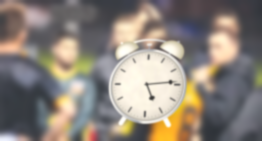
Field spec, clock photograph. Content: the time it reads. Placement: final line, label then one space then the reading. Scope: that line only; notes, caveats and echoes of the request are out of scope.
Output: 5:14
